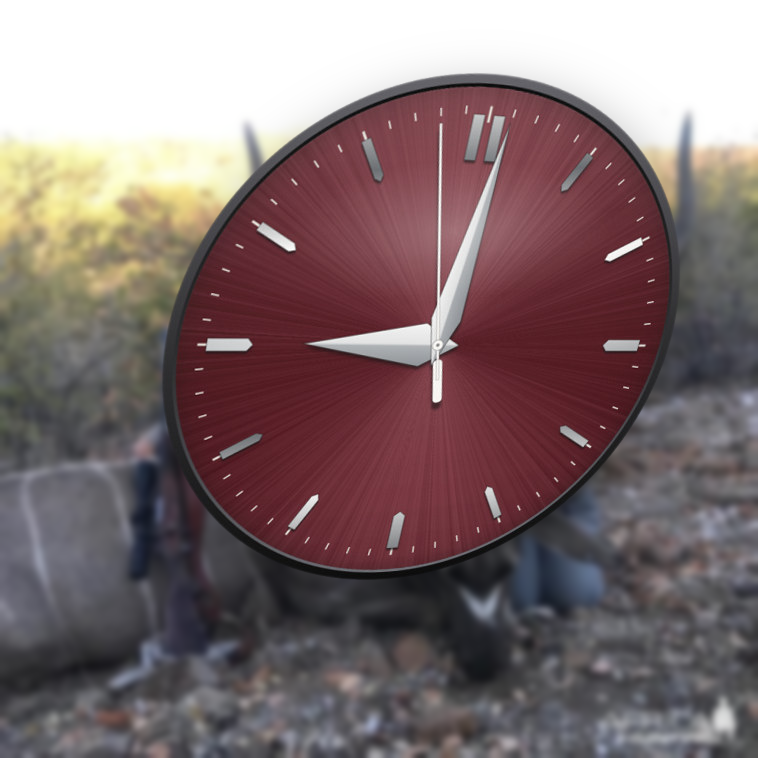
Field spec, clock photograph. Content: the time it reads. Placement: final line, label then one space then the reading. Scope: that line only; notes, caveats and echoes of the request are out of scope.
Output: 9:00:58
